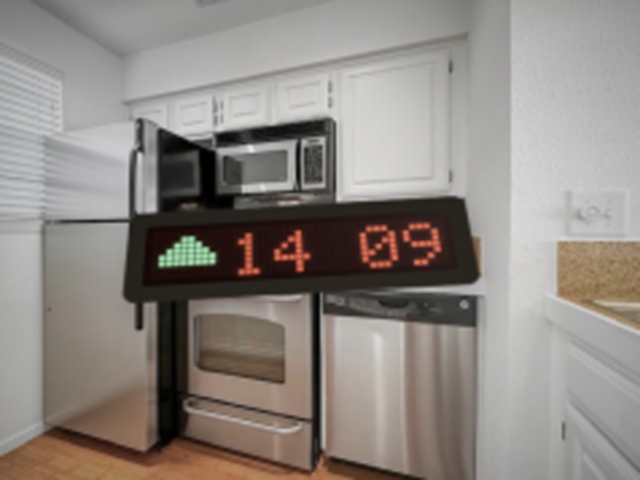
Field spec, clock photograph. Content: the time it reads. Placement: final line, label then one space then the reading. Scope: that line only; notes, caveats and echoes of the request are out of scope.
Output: 14:09
